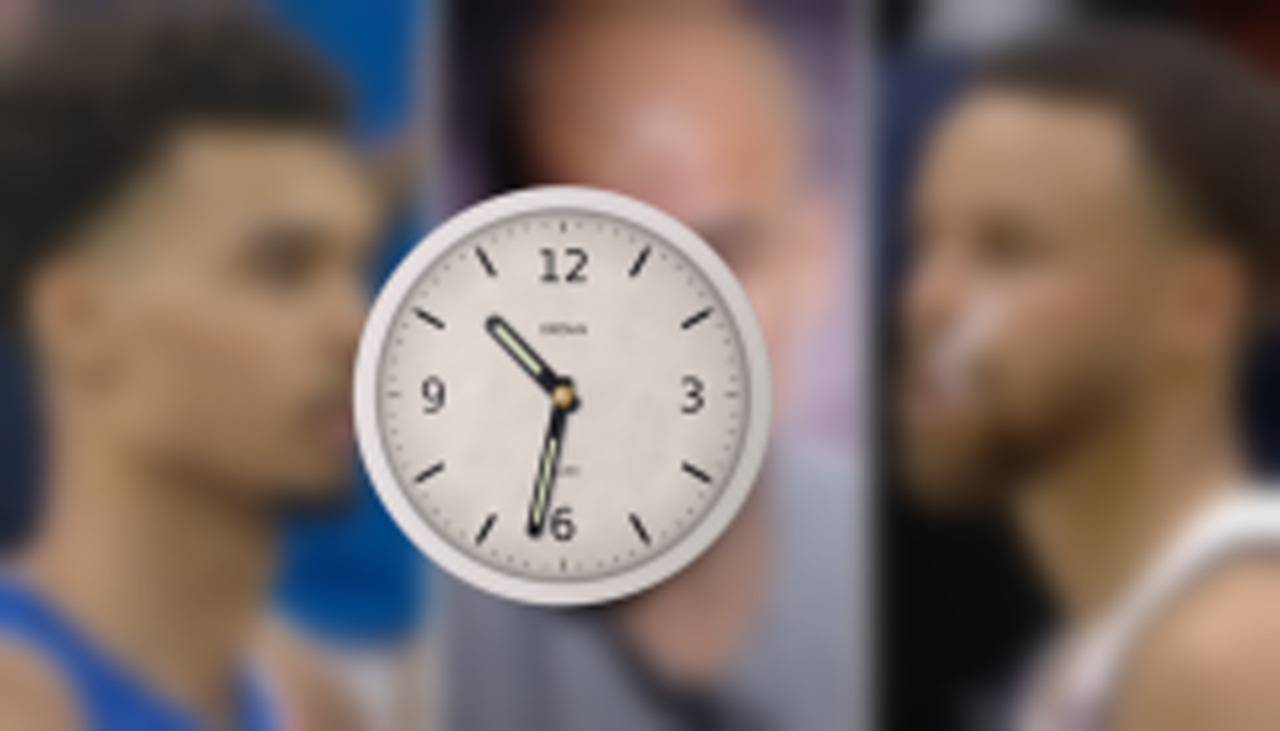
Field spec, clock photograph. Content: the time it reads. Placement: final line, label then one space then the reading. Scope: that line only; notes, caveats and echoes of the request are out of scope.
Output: 10:32
